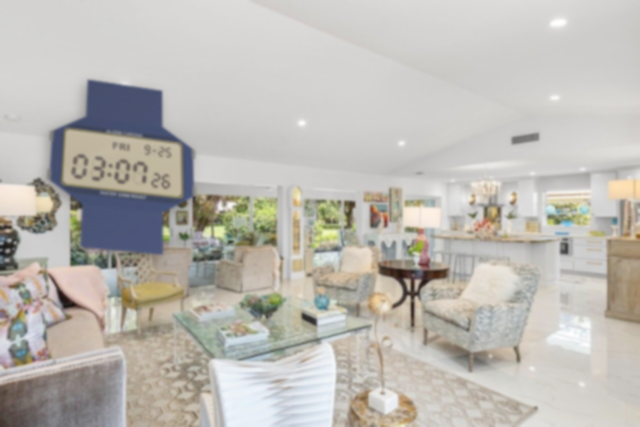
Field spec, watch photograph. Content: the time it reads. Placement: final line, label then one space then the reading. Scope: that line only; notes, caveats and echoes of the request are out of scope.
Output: 3:07:26
